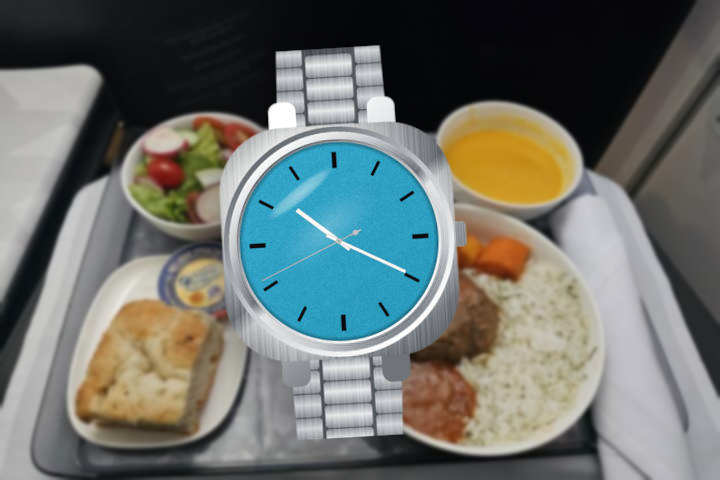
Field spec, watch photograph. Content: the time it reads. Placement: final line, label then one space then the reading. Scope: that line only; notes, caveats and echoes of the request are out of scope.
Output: 10:19:41
